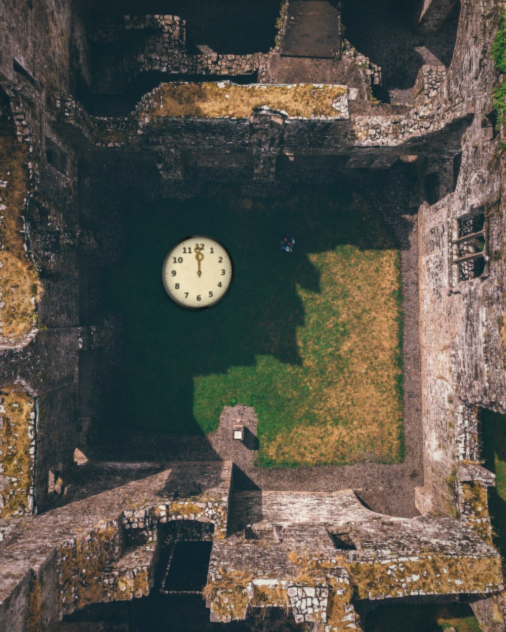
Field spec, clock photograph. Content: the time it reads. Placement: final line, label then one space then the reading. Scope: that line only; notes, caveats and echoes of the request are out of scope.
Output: 11:59
